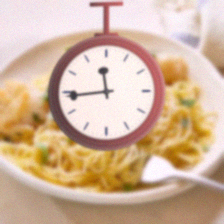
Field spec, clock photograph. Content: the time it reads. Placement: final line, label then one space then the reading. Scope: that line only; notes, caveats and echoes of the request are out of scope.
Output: 11:44
